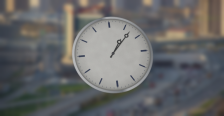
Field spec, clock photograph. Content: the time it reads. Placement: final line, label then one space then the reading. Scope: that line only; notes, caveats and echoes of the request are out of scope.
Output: 1:07
